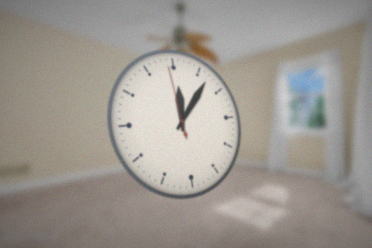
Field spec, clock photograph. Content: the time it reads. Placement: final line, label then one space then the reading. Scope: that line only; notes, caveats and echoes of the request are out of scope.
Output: 12:06:59
